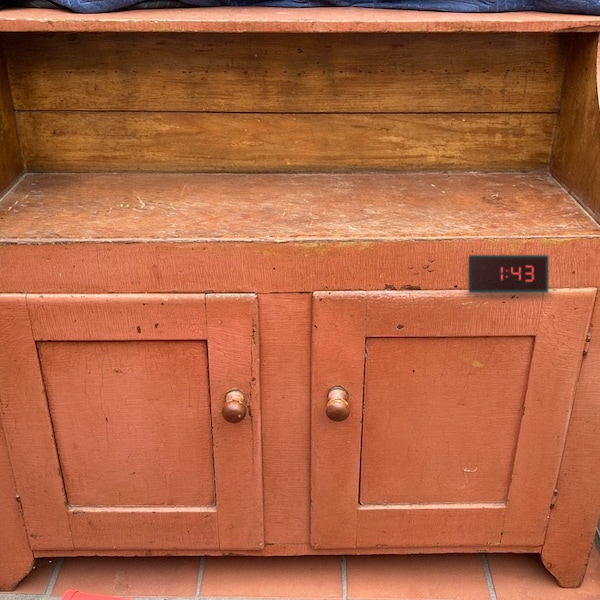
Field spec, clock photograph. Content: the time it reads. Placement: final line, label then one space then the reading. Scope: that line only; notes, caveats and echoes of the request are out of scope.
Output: 1:43
